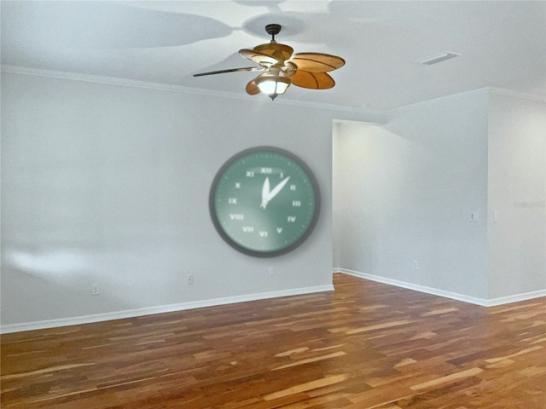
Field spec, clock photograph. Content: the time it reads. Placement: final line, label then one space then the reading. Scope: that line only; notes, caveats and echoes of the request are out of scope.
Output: 12:07
